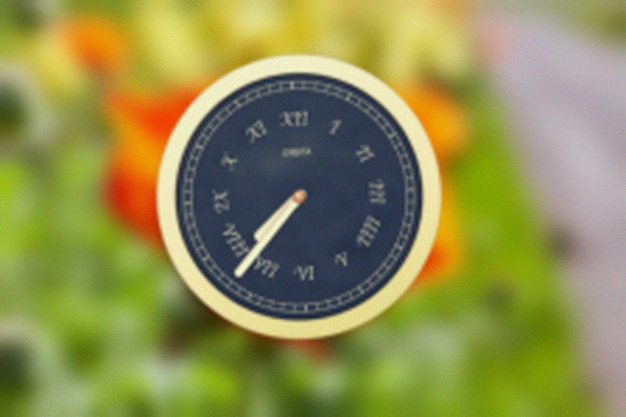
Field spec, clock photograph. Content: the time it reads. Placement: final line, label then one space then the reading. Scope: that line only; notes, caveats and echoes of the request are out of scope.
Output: 7:37
